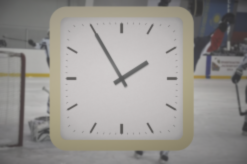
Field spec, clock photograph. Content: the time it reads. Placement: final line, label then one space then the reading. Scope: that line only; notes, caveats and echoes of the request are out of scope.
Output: 1:55
